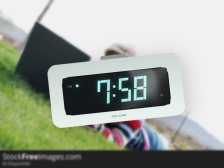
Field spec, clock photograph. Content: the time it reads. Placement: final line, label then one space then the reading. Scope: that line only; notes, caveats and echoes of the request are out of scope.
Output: 7:58
